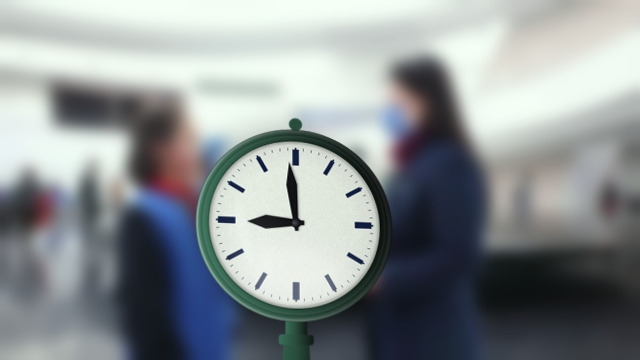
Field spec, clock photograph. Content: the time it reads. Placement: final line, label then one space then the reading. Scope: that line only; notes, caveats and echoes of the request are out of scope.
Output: 8:59
